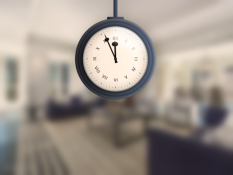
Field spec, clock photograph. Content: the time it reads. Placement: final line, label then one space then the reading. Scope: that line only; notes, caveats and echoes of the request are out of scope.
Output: 11:56
